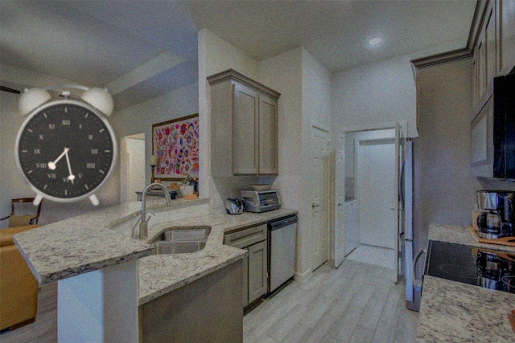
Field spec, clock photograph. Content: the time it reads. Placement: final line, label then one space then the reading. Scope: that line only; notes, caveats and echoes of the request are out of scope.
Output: 7:28
